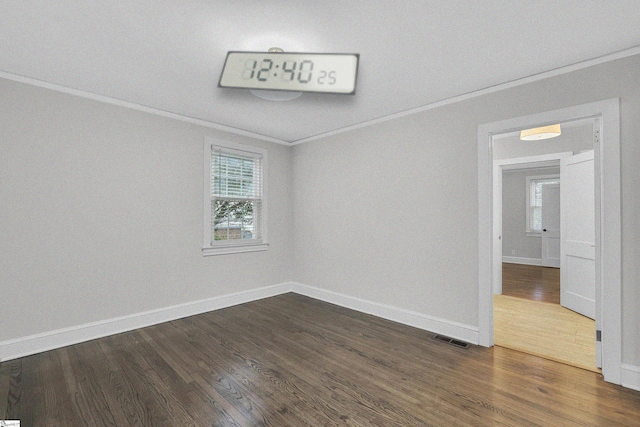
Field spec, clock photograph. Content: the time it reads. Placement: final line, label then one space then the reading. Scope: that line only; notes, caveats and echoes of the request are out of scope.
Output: 12:40:25
